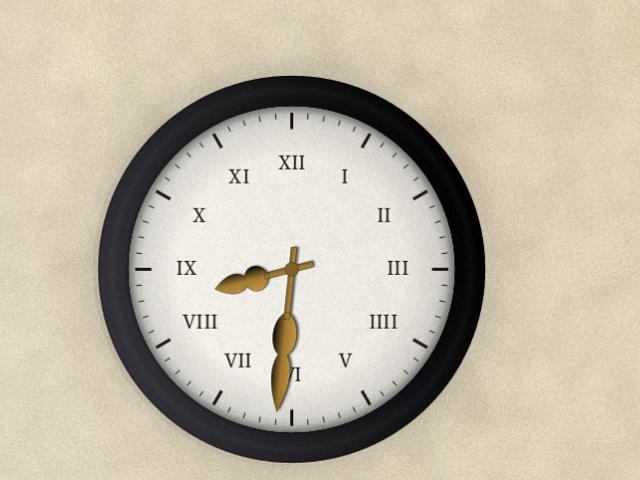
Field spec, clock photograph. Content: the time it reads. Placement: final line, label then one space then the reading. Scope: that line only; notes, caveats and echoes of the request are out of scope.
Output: 8:31
